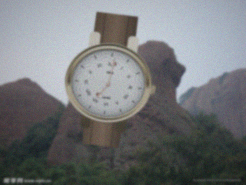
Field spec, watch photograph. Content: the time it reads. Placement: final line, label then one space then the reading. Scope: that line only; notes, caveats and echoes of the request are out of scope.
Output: 7:01
